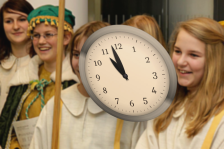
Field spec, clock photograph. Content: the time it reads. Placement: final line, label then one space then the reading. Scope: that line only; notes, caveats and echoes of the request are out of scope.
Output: 10:58
